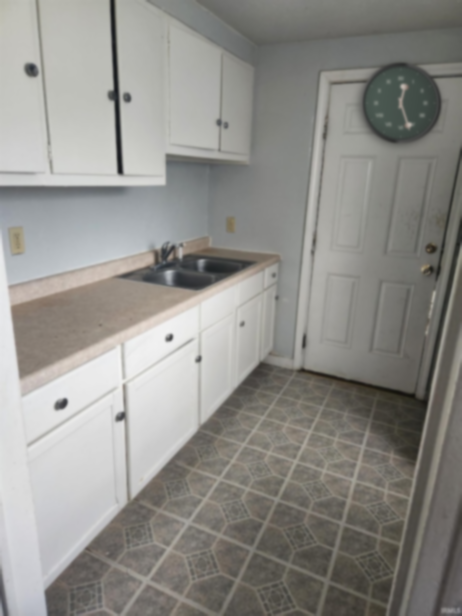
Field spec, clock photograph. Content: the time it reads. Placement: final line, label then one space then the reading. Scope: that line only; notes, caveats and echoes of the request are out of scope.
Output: 12:27
